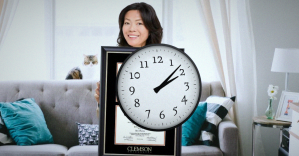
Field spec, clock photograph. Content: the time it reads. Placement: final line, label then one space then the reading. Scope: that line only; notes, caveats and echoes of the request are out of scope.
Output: 2:08
